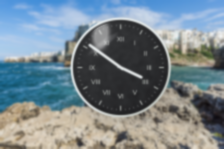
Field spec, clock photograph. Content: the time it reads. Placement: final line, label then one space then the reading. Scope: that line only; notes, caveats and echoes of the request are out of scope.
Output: 3:51
